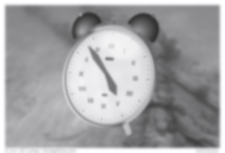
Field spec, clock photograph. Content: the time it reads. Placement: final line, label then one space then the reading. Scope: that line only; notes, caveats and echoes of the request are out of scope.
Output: 4:53
